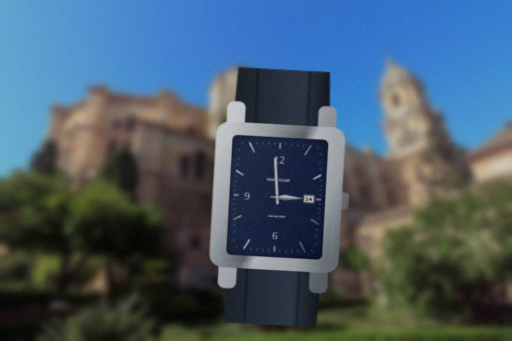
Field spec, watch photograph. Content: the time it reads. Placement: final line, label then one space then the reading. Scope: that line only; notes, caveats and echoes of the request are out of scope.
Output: 2:59
